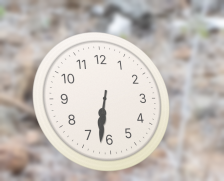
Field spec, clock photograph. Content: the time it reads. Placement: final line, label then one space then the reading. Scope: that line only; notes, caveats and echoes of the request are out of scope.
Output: 6:32
